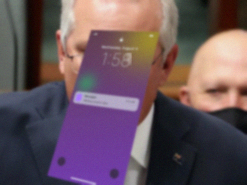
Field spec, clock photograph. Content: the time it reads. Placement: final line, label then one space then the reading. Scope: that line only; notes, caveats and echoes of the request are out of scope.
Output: 1:58
